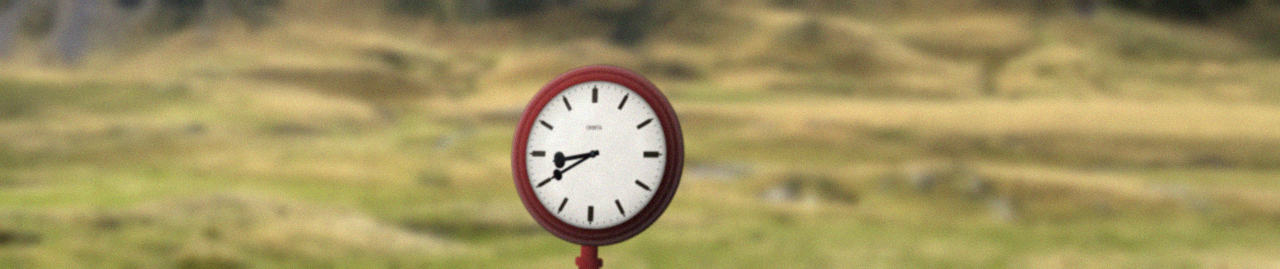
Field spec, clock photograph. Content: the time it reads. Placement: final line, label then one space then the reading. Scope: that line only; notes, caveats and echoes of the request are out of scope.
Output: 8:40
